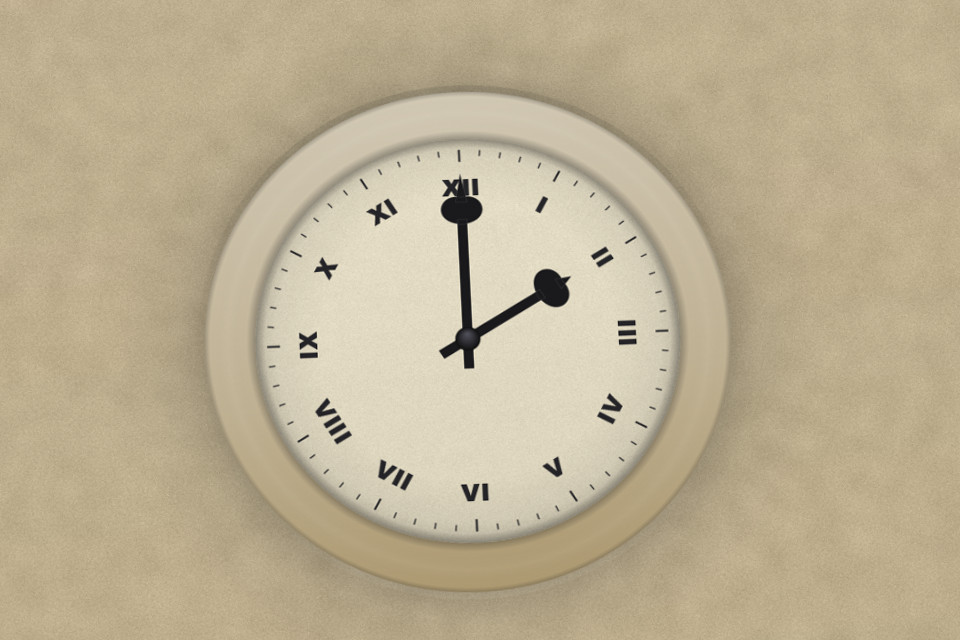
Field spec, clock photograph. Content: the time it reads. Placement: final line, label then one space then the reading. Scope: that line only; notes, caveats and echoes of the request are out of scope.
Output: 2:00
